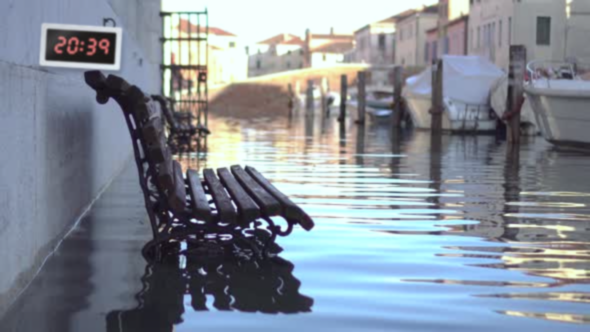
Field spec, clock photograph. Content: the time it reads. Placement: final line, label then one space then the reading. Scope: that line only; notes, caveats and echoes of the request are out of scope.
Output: 20:39
